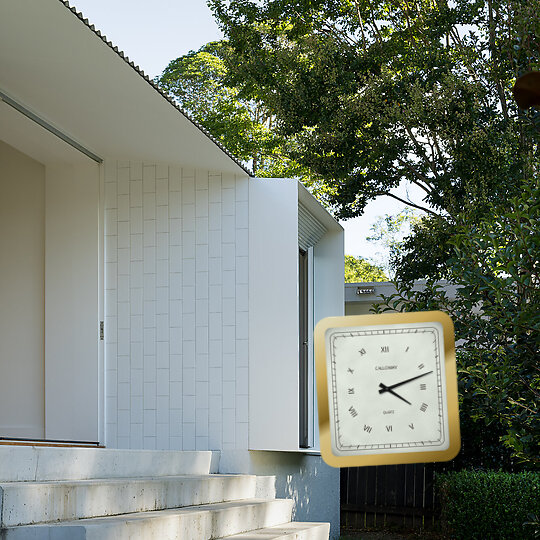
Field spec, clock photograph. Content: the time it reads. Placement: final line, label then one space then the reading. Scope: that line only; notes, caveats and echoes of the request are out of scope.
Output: 4:12
